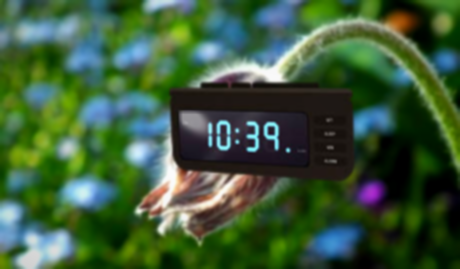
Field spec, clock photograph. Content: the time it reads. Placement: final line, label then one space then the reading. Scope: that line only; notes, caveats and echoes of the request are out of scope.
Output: 10:39
